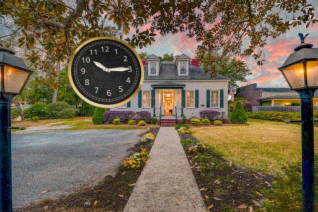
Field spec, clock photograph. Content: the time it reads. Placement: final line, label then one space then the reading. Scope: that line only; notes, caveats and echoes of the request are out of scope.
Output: 10:15
